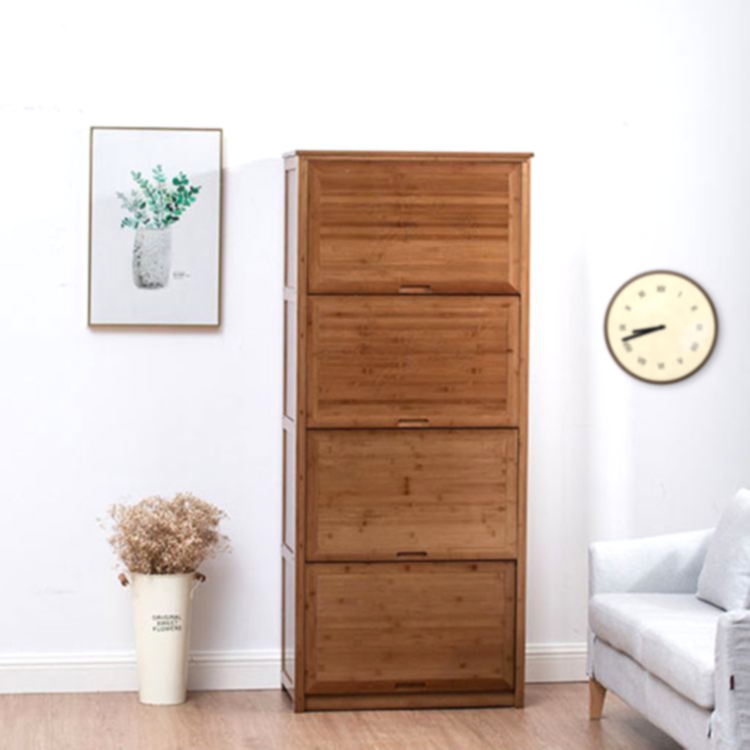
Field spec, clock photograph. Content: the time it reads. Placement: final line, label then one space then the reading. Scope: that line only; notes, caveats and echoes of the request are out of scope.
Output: 8:42
